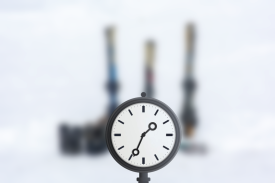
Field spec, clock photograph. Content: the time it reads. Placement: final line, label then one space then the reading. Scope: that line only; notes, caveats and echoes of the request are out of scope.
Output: 1:34
